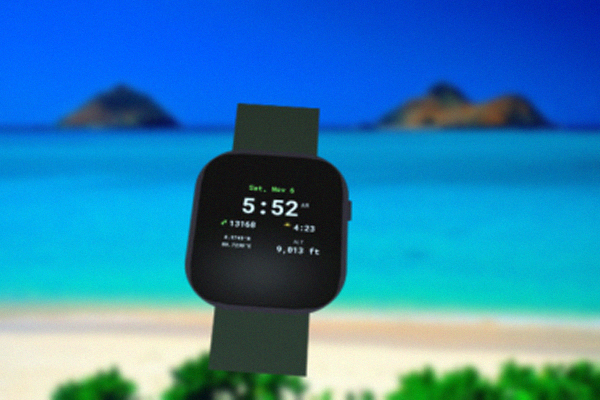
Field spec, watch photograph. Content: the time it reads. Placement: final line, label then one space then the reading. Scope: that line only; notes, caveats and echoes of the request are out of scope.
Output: 5:52
